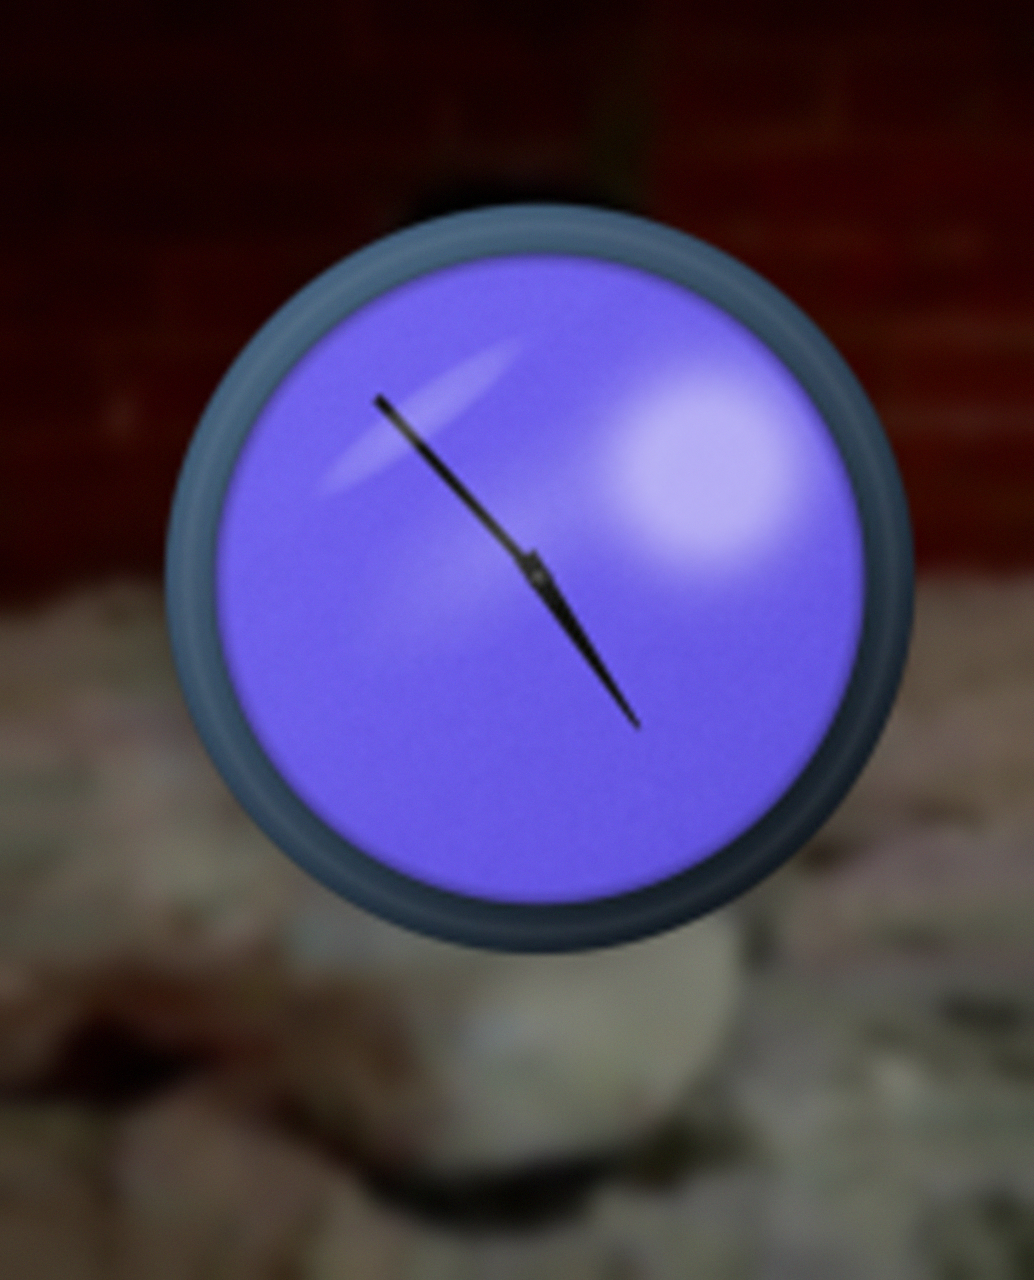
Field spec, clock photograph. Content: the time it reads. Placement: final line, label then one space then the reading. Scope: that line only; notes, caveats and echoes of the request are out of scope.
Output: 4:53
